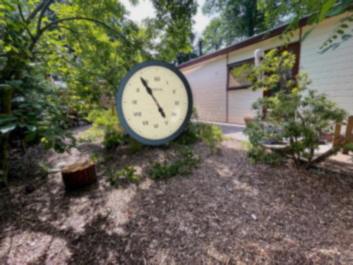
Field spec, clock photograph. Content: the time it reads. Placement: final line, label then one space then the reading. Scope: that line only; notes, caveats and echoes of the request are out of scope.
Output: 4:54
